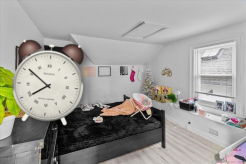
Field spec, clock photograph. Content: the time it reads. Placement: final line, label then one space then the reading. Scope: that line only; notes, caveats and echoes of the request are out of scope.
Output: 7:51
